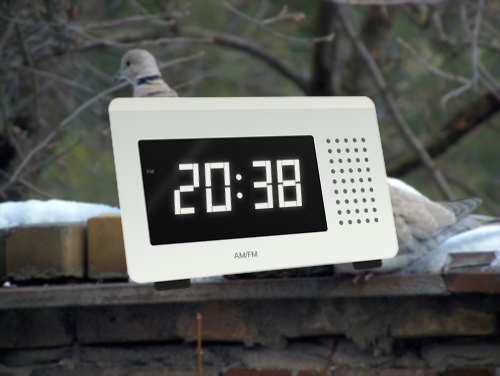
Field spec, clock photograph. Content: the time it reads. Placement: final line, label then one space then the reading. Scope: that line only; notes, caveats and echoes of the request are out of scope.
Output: 20:38
